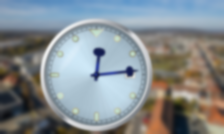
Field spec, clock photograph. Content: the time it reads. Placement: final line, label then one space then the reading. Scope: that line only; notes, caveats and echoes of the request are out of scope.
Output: 12:14
